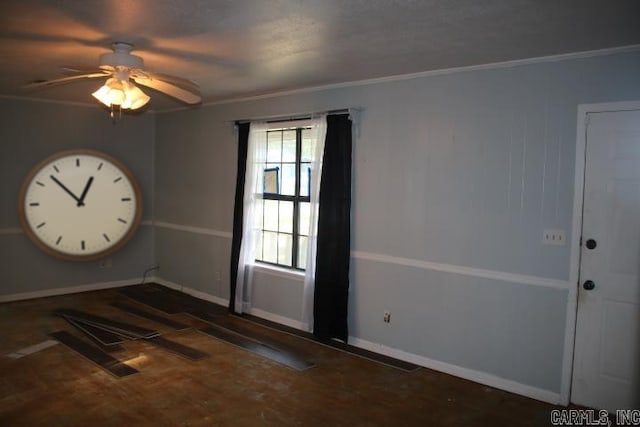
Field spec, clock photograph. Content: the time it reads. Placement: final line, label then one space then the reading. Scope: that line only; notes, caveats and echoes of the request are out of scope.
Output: 12:53
